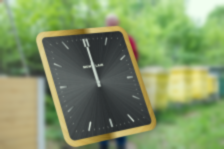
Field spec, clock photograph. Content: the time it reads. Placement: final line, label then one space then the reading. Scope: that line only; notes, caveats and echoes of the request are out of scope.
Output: 12:00
